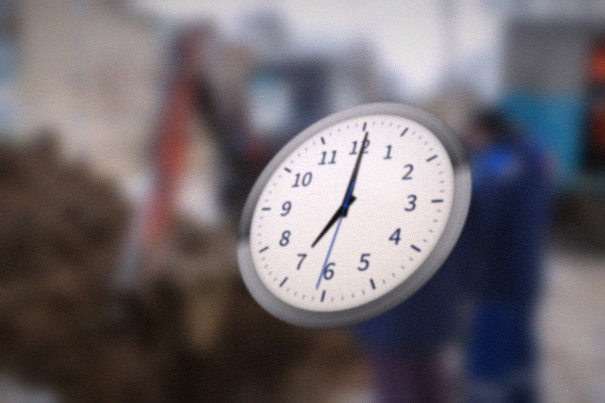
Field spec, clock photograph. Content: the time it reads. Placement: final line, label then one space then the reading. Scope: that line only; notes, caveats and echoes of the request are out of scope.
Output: 7:00:31
